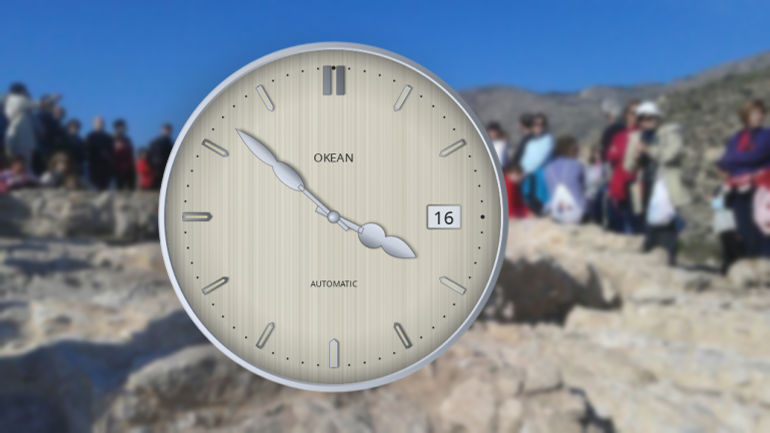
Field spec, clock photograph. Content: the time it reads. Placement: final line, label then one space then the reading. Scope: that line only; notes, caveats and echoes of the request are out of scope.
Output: 3:52
